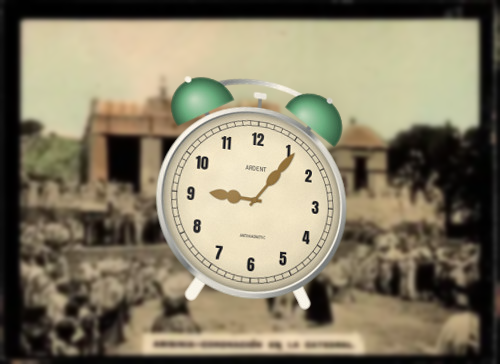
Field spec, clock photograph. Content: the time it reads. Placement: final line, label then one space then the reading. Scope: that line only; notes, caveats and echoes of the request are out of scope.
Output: 9:06
